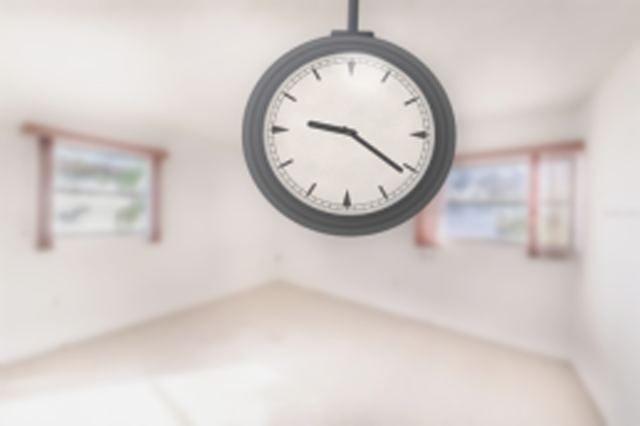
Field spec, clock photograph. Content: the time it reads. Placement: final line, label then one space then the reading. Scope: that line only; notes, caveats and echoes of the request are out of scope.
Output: 9:21
